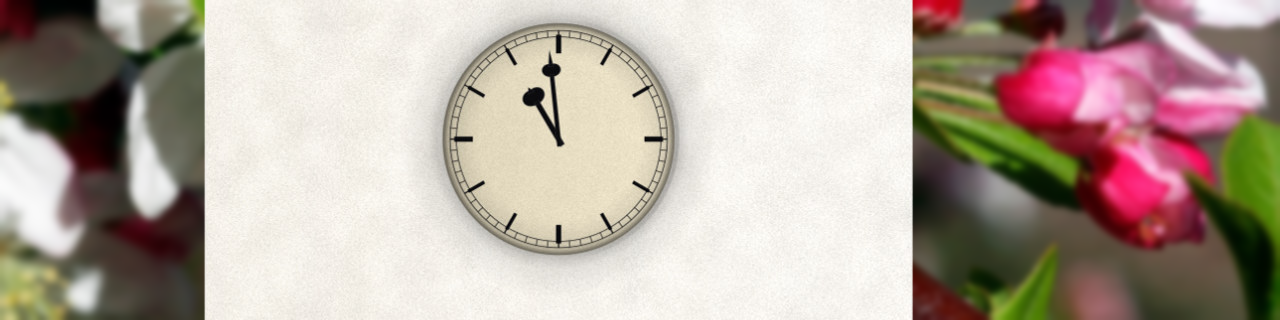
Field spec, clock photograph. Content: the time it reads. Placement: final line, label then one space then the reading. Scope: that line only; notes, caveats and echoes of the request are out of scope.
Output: 10:59
